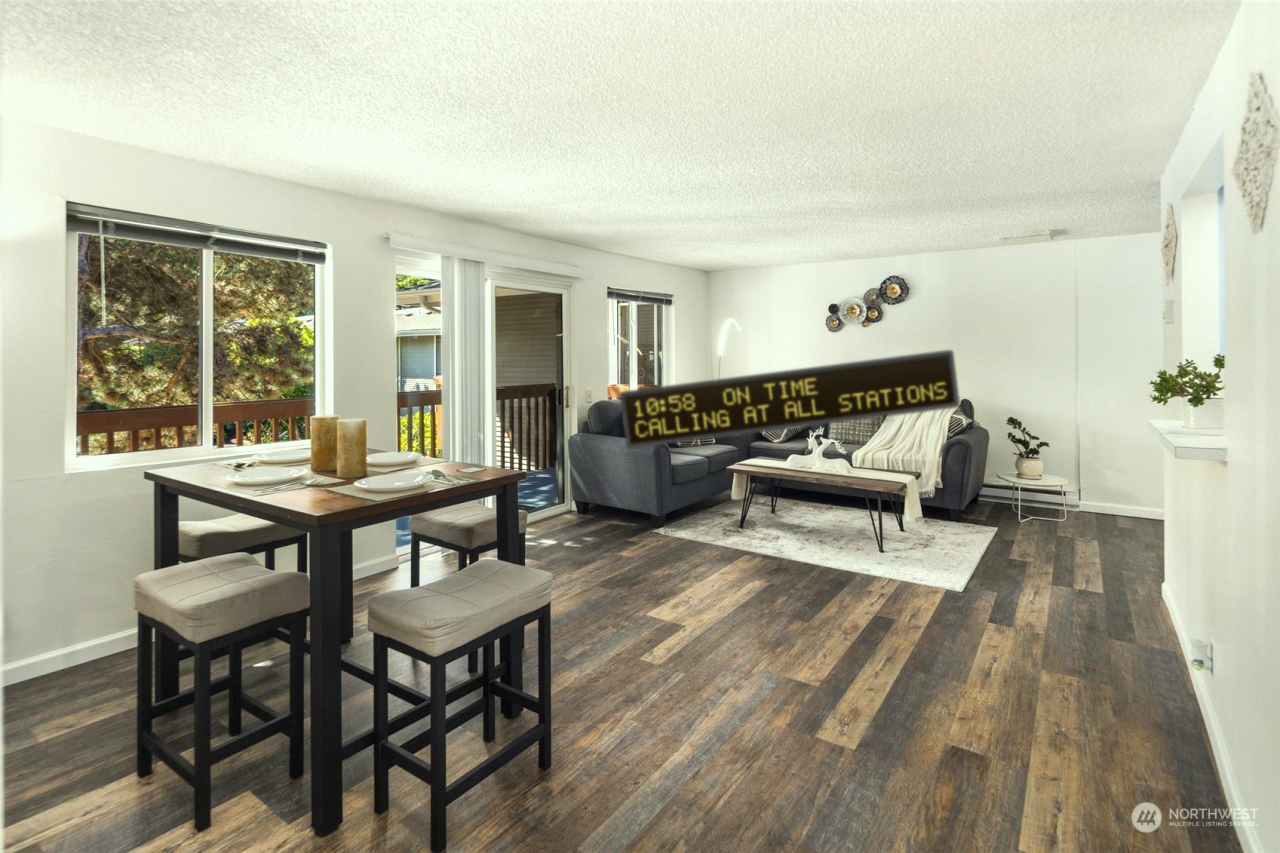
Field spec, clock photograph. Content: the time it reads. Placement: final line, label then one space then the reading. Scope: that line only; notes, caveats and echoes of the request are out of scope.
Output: 10:58
